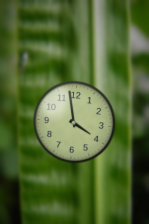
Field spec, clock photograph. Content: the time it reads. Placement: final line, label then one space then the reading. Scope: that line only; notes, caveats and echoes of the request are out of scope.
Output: 3:58
